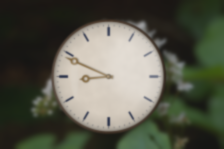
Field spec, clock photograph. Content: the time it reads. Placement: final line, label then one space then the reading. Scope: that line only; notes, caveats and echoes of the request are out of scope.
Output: 8:49
